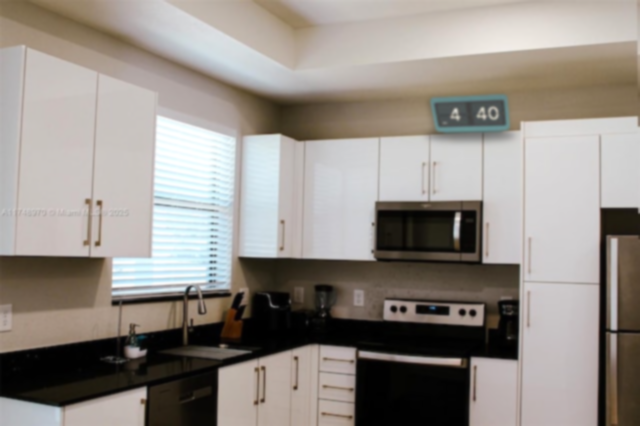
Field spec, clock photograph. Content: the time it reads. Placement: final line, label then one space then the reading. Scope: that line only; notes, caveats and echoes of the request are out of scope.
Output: 4:40
